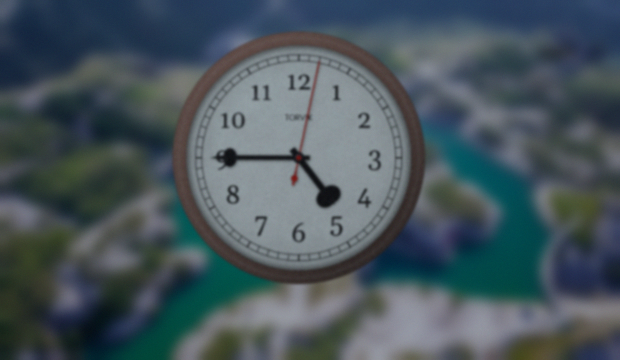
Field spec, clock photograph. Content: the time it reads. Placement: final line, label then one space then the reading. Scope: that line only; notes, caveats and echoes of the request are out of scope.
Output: 4:45:02
